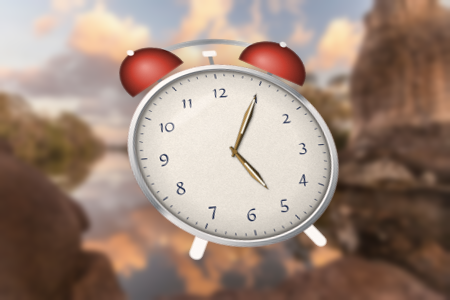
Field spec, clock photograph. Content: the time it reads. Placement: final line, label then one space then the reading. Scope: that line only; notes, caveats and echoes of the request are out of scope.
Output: 5:05
